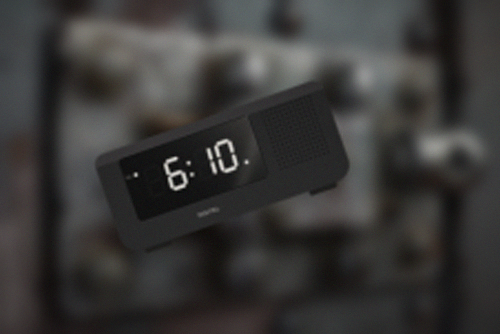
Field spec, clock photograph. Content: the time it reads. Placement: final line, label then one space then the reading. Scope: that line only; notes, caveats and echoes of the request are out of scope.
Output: 6:10
